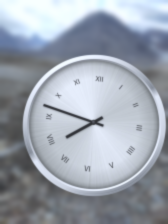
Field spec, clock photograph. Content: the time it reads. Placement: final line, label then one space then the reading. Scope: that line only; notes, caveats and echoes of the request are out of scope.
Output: 7:47
